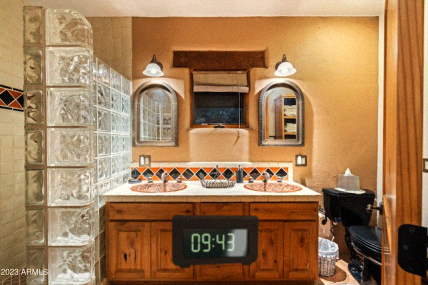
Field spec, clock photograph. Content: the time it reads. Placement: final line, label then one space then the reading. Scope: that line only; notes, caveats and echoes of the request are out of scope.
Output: 9:43
